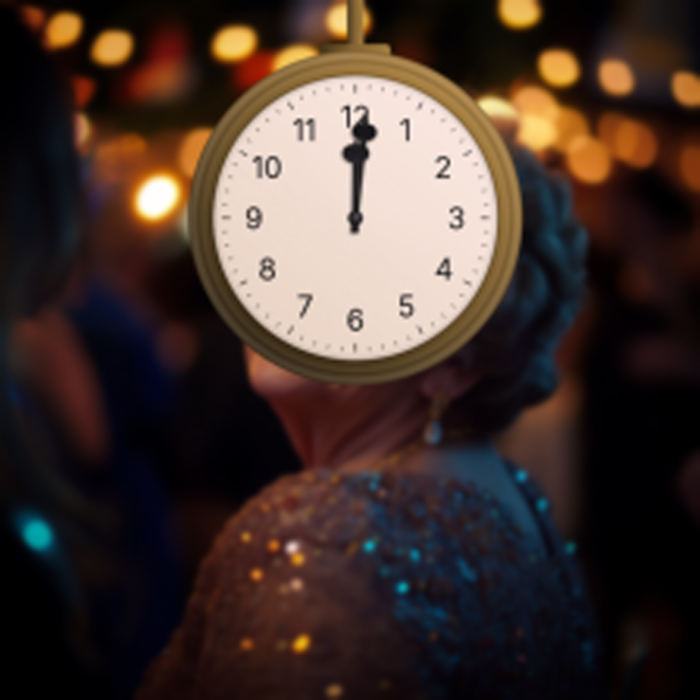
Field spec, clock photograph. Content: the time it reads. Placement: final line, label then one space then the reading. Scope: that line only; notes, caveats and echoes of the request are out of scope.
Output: 12:01
